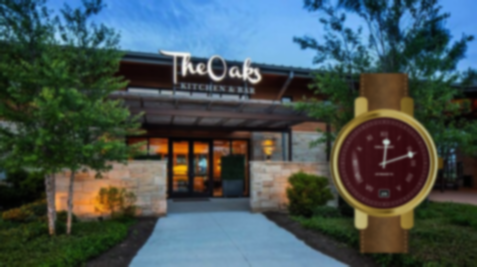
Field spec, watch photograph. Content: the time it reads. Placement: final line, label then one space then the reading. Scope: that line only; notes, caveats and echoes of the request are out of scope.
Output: 12:12
